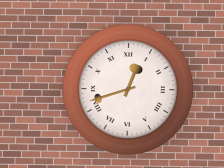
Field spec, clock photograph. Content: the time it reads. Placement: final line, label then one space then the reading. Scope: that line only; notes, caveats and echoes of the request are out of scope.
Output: 12:42
